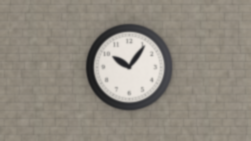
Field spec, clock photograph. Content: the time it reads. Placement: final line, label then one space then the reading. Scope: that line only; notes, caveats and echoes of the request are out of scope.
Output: 10:06
